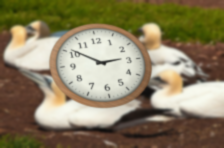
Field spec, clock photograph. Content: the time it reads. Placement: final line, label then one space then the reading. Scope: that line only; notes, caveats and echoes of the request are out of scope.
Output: 2:51
